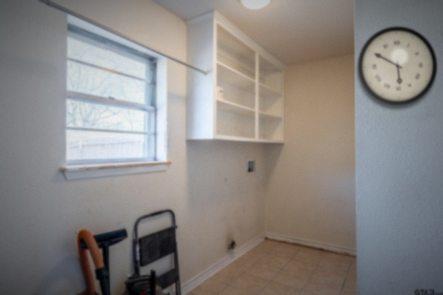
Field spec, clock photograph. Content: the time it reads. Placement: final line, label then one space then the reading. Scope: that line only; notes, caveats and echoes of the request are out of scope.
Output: 5:50
